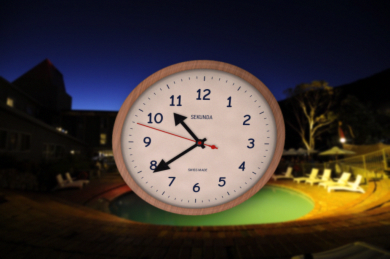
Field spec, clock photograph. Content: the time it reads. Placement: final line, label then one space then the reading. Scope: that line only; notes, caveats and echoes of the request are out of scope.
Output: 10:38:48
